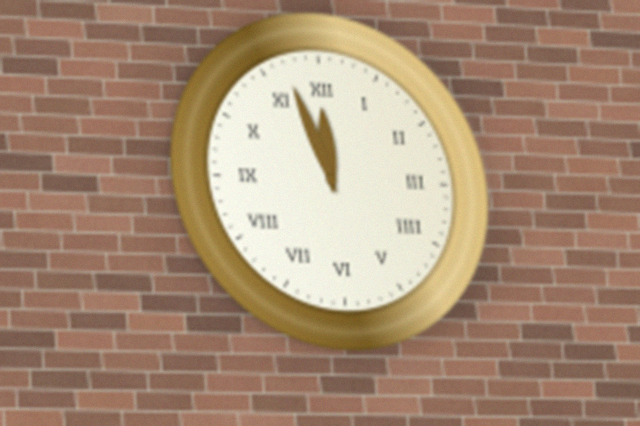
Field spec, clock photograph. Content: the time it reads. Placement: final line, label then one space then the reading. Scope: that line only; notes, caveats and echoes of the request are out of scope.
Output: 11:57
